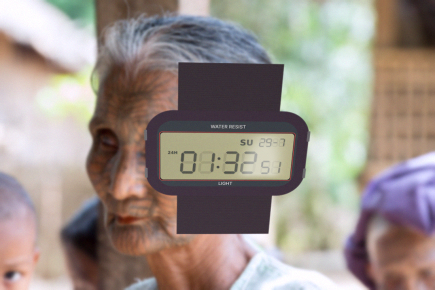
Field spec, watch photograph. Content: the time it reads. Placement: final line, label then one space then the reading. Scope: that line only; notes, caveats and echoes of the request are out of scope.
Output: 1:32:51
